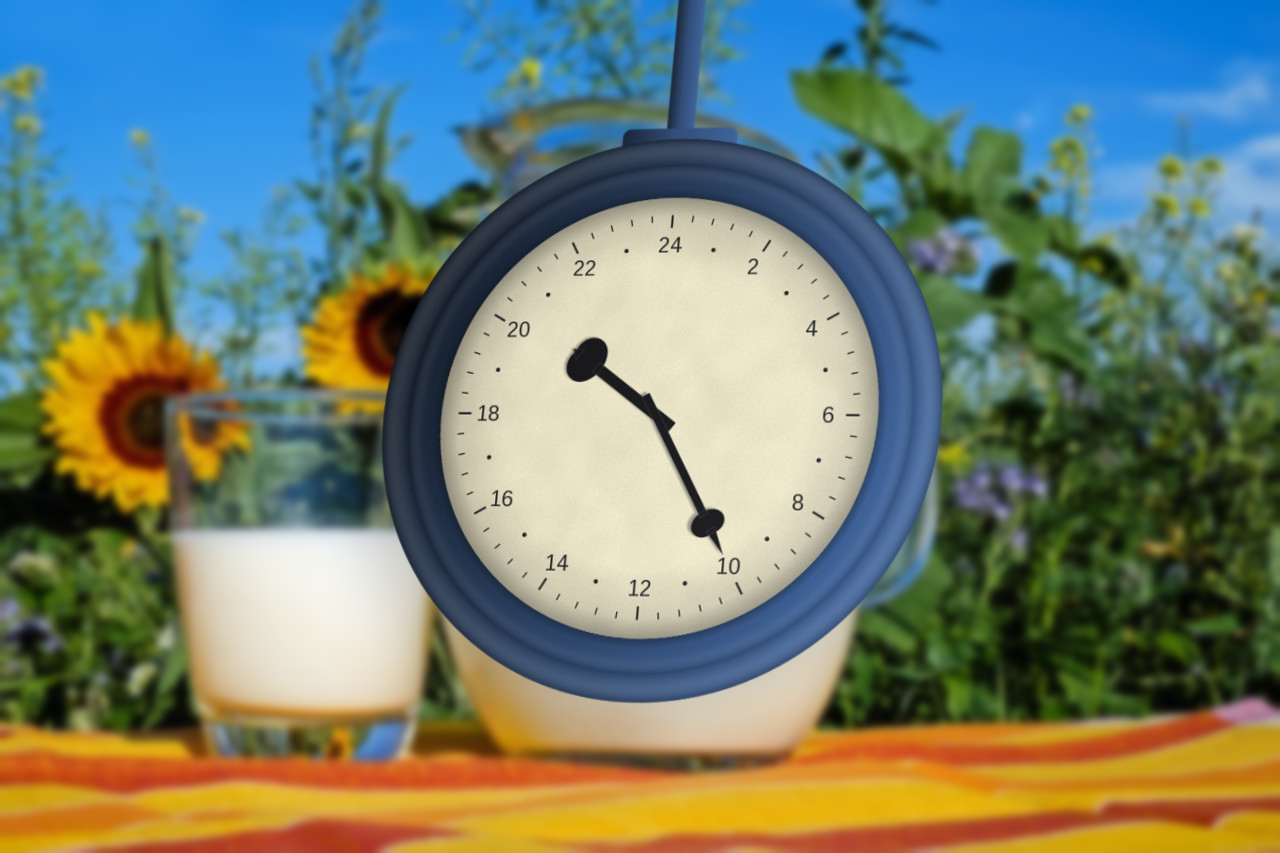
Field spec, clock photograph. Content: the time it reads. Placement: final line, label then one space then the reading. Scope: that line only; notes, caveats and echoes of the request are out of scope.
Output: 20:25
